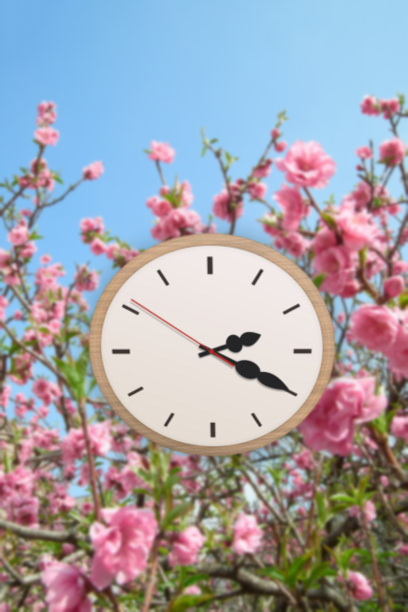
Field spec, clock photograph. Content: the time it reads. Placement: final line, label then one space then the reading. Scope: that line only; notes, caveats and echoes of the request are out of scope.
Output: 2:19:51
